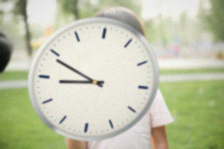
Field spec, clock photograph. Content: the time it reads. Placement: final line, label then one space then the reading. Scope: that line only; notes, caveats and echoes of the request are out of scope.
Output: 8:49
